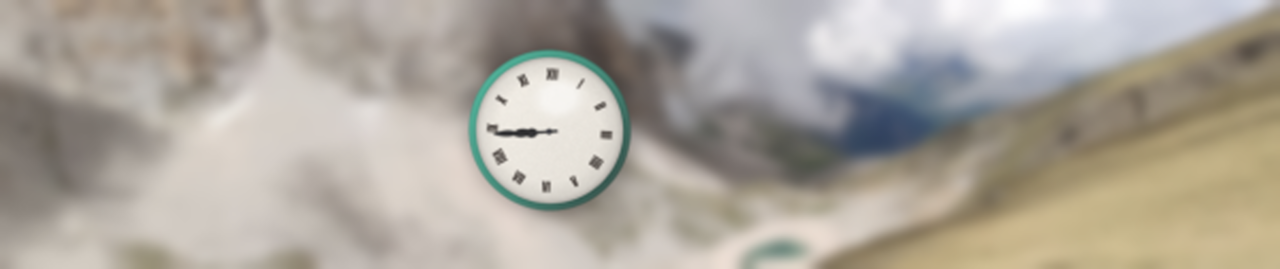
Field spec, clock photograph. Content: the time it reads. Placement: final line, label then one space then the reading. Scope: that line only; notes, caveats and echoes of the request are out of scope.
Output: 8:44
